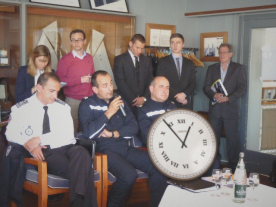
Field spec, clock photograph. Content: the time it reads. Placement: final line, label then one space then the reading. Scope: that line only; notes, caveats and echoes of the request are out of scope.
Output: 12:54
